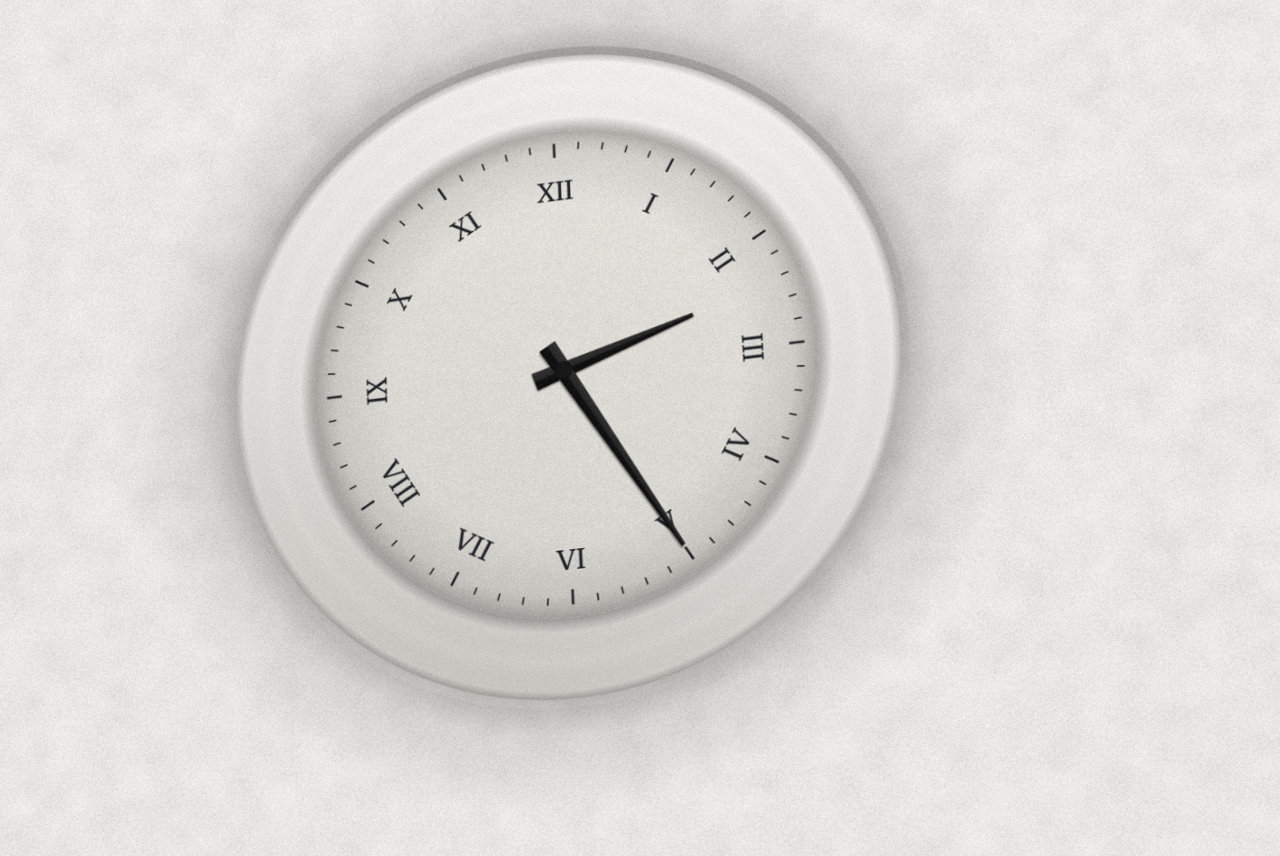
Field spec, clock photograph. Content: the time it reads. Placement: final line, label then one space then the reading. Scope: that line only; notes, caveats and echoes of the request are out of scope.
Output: 2:25
